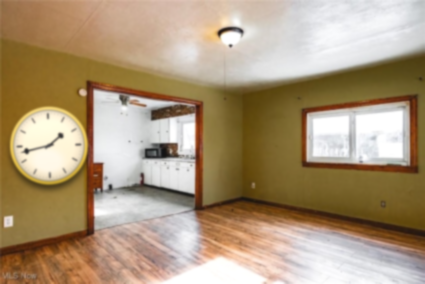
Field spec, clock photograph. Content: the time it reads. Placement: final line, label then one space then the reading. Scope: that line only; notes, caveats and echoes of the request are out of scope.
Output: 1:43
